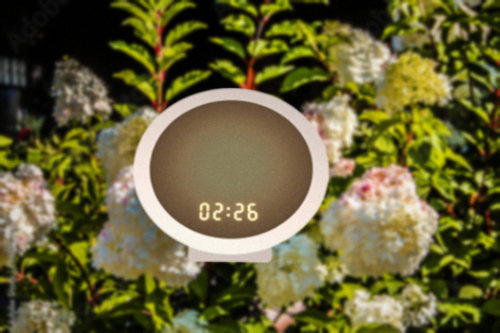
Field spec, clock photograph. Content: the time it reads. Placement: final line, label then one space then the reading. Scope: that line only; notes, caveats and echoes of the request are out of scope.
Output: 2:26
